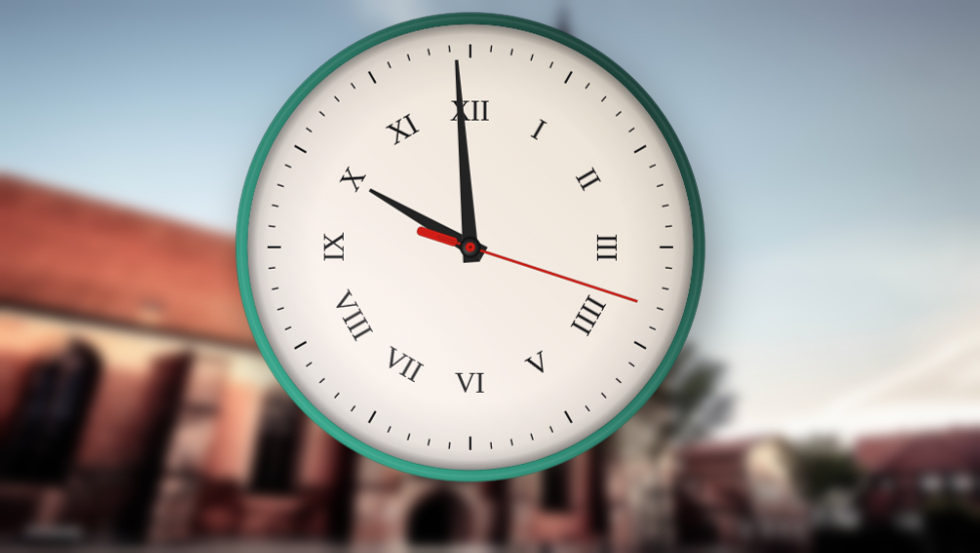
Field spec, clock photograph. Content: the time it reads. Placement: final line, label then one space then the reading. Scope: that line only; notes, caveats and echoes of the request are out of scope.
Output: 9:59:18
